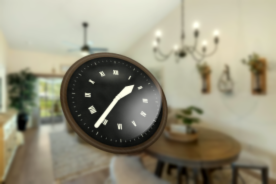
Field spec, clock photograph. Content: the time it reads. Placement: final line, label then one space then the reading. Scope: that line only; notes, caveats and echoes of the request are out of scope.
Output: 1:36
